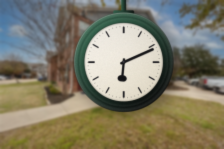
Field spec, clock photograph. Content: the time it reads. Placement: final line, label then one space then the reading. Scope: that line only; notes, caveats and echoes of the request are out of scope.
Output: 6:11
